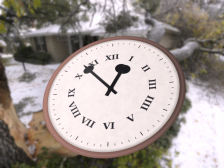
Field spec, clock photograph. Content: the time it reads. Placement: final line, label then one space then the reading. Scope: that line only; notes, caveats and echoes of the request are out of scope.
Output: 12:53
